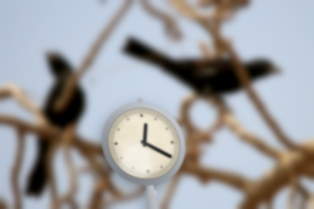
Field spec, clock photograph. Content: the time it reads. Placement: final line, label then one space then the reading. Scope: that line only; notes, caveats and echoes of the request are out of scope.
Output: 12:20
